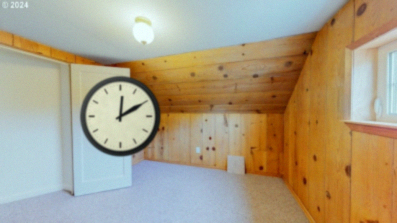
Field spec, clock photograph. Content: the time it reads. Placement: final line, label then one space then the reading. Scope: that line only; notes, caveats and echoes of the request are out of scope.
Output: 12:10
